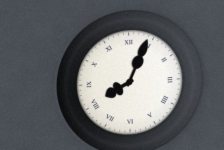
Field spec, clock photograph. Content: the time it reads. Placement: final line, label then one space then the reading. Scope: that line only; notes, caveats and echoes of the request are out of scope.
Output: 8:04
